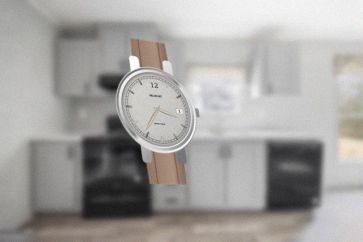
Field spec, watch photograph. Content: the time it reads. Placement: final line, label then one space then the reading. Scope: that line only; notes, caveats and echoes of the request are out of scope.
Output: 3:36
